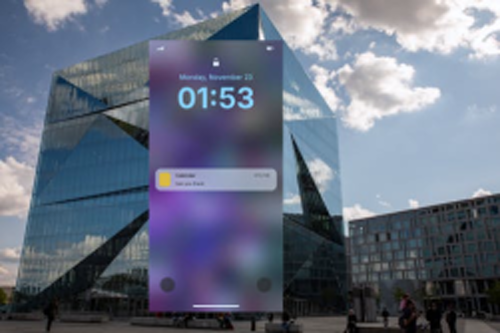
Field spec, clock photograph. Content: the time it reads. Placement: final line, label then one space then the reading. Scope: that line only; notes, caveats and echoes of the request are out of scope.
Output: 1:53
